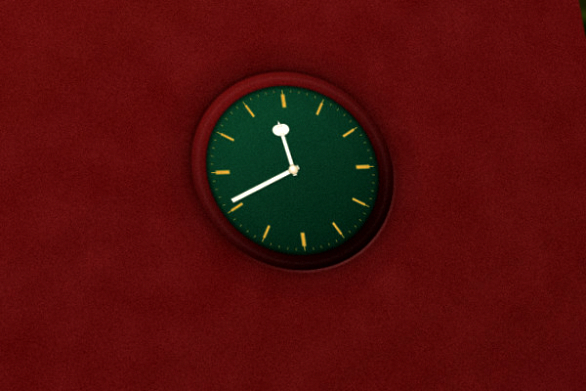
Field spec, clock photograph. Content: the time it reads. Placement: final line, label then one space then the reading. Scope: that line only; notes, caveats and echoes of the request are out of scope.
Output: 11:41
